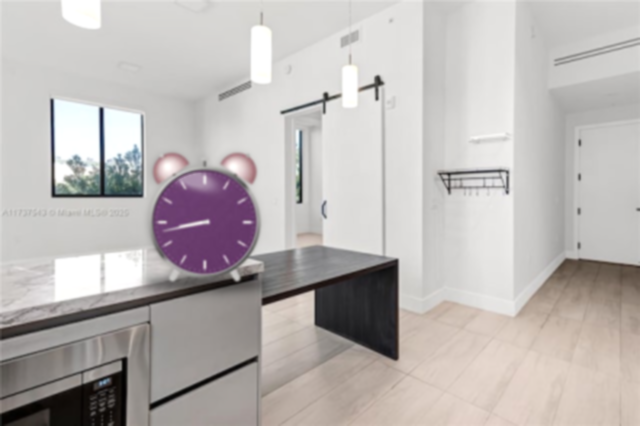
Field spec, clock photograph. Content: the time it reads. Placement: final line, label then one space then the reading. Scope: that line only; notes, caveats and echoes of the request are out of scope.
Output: 8:43
